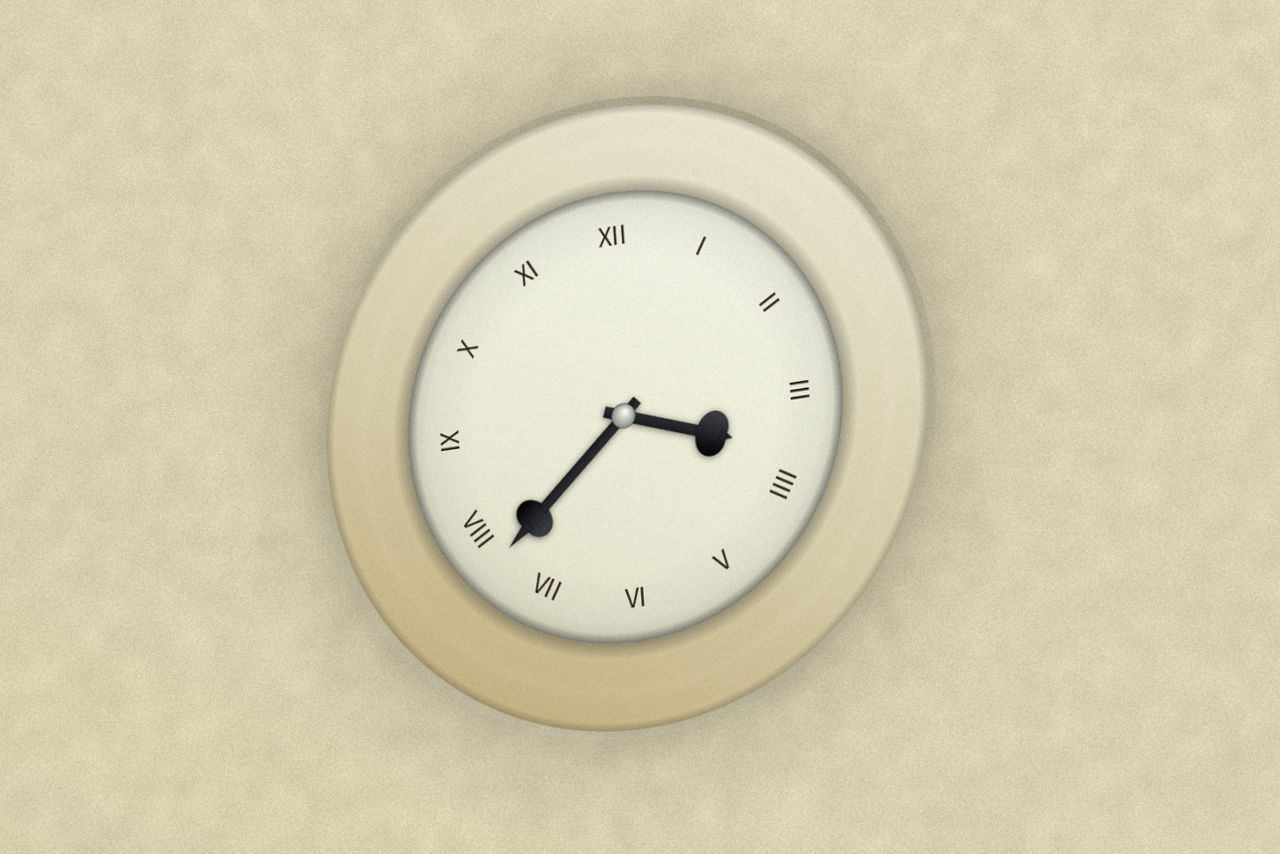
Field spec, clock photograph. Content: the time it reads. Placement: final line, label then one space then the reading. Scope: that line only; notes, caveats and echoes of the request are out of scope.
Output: 3:38
